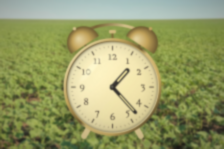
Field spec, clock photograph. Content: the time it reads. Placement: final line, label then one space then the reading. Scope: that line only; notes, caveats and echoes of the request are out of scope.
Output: 1:23
